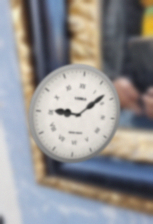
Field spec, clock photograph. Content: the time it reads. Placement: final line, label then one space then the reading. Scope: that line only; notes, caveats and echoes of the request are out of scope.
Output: 9:08
